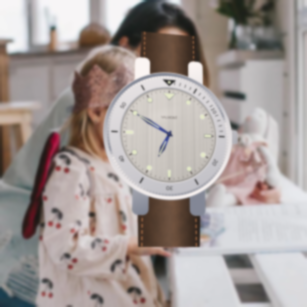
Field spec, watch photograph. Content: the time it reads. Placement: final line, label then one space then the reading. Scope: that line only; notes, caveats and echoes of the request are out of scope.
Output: 6:50
